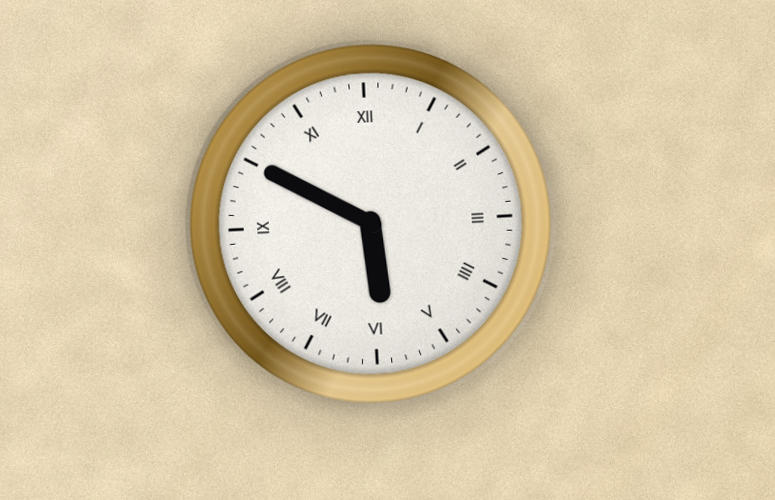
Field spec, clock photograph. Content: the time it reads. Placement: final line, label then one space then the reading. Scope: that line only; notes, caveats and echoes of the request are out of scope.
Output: 5:50
